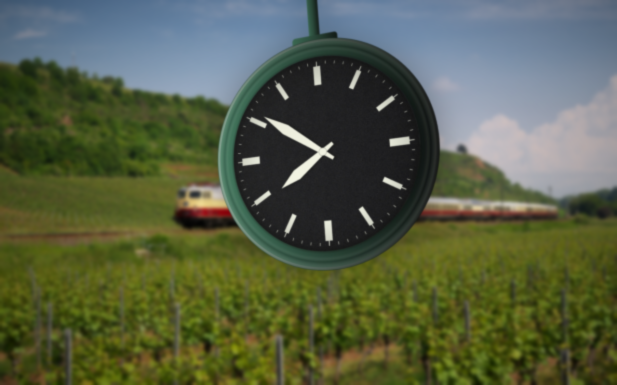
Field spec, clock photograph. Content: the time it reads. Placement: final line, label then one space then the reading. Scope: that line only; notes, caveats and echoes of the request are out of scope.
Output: 7:51
